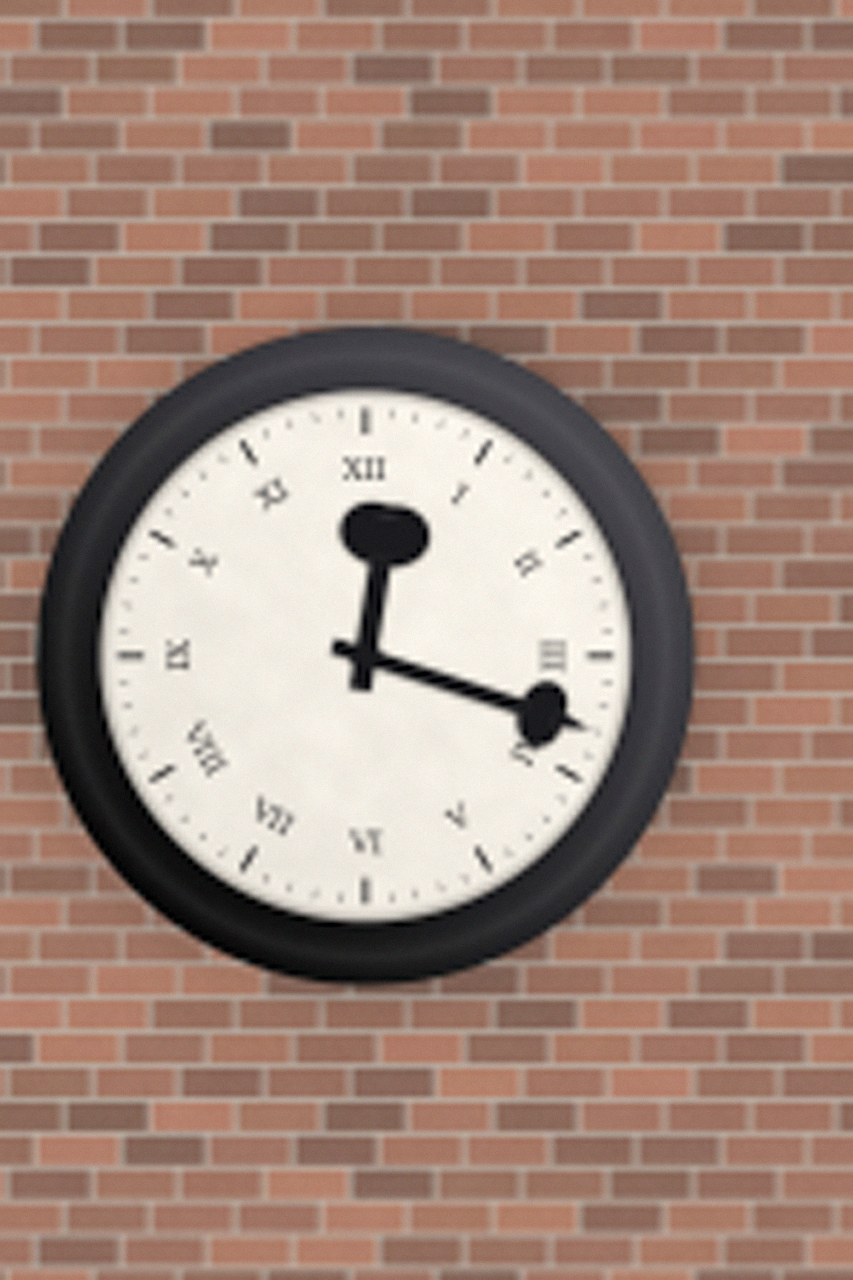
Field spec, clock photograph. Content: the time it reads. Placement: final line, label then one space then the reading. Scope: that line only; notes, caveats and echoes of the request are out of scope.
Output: 12:18
